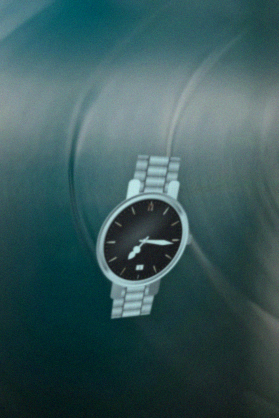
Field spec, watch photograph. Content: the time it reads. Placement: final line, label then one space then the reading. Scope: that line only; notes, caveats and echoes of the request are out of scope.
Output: 7:16
